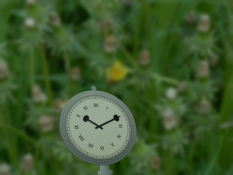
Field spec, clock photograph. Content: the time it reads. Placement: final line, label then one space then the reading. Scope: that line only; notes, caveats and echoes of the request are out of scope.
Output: 10:11
